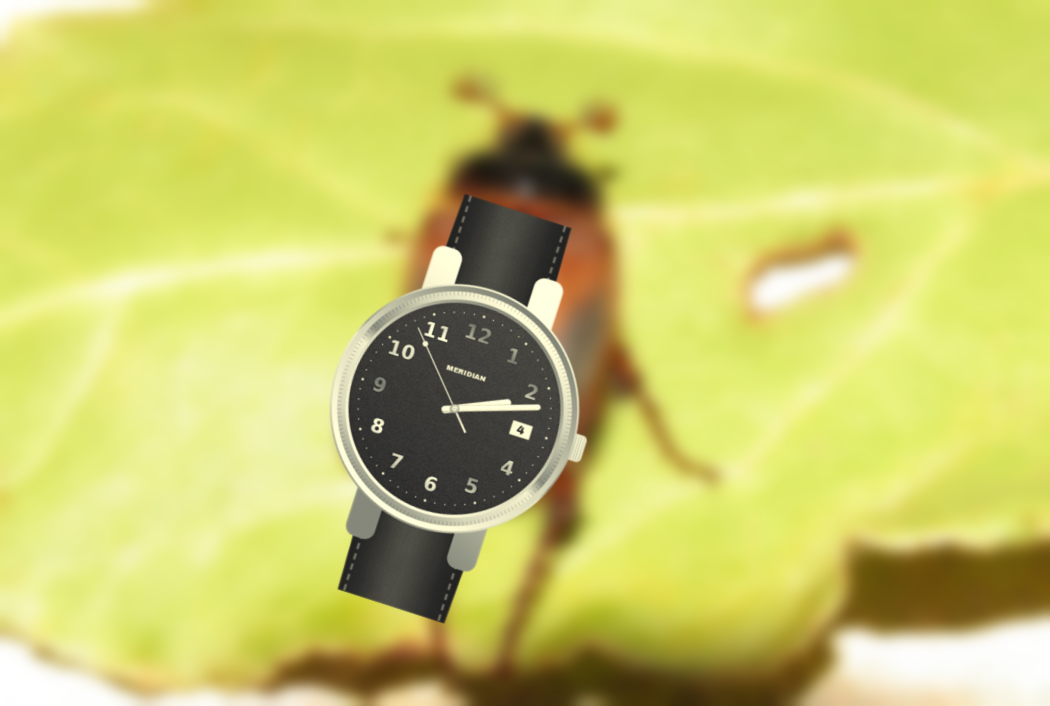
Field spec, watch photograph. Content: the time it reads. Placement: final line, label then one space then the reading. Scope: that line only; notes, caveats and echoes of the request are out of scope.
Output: 2:11:53
